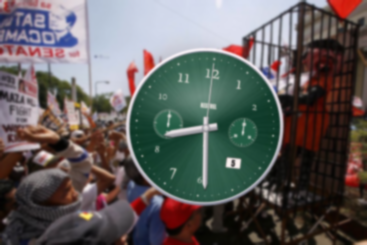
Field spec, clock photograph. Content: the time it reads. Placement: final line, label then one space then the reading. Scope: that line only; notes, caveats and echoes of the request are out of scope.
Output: 8:29
